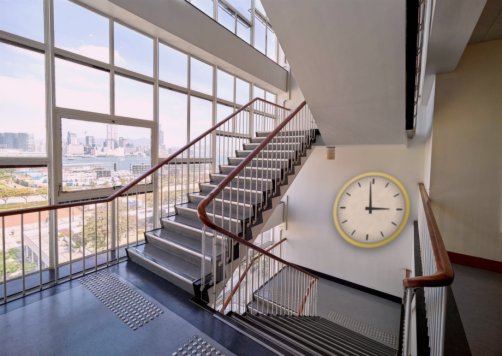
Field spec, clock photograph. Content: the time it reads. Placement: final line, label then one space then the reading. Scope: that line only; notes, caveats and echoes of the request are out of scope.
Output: 2:59
